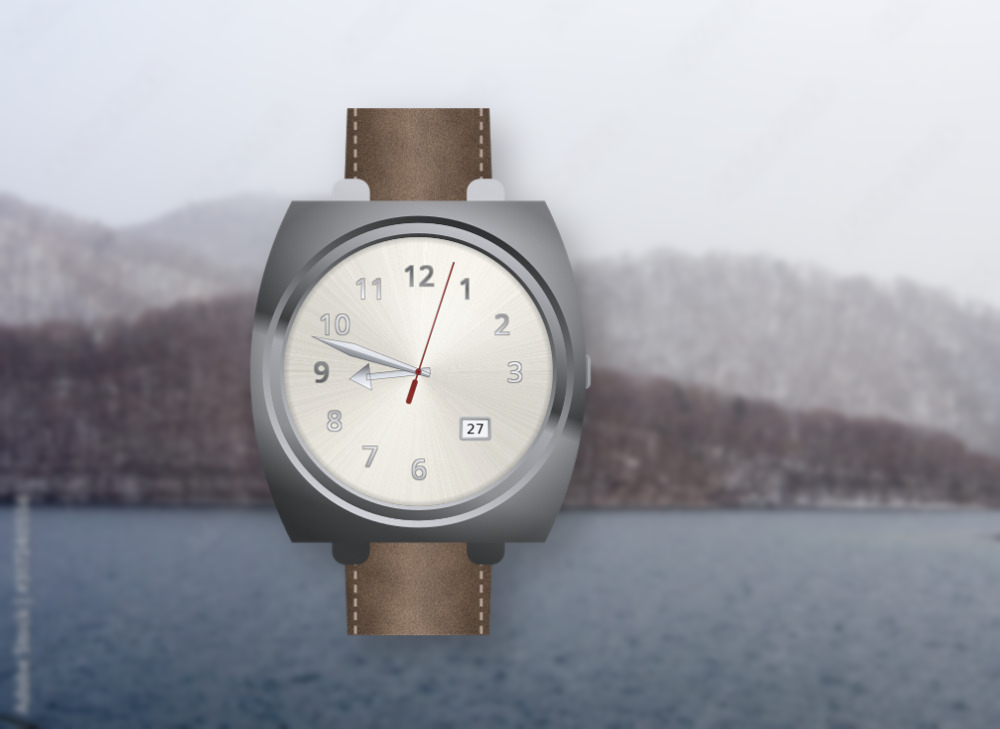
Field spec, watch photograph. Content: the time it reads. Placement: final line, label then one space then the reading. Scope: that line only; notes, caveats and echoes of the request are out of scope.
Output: 8:48:03
